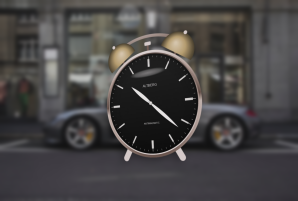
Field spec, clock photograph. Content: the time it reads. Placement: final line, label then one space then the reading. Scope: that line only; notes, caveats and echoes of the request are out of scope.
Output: 10:22
